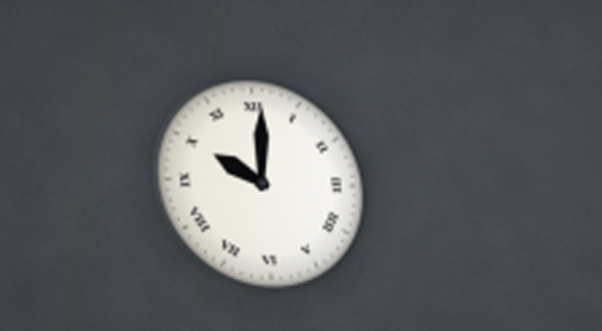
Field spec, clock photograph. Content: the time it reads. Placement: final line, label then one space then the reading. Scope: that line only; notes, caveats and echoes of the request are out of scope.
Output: 10:01
